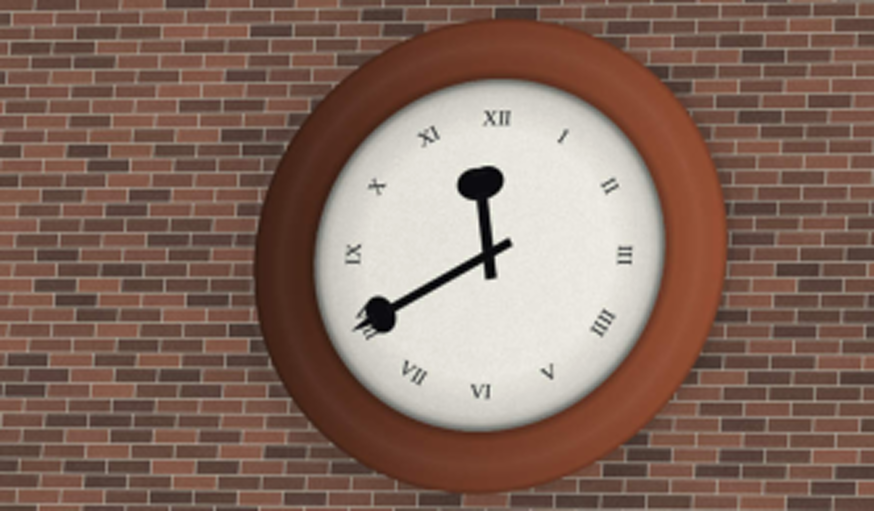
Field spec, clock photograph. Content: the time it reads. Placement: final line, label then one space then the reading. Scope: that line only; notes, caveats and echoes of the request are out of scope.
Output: 11:40
